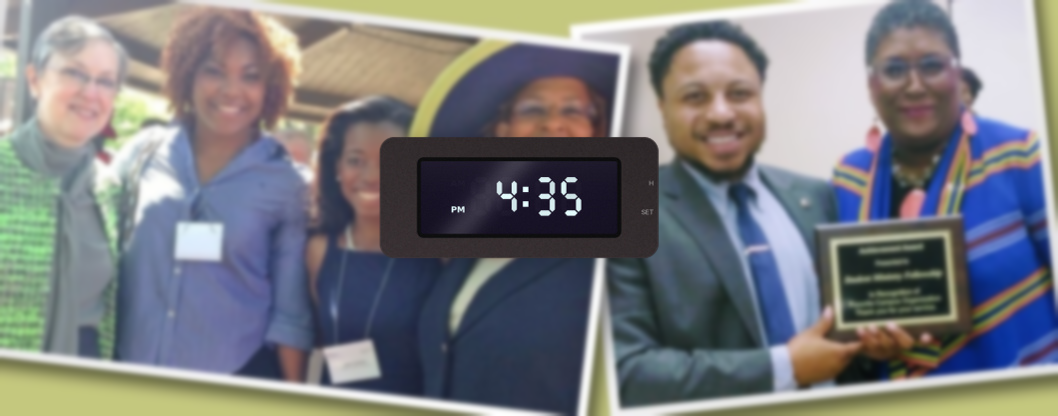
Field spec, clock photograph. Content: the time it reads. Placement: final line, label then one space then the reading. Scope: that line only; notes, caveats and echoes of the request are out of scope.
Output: 4:35
